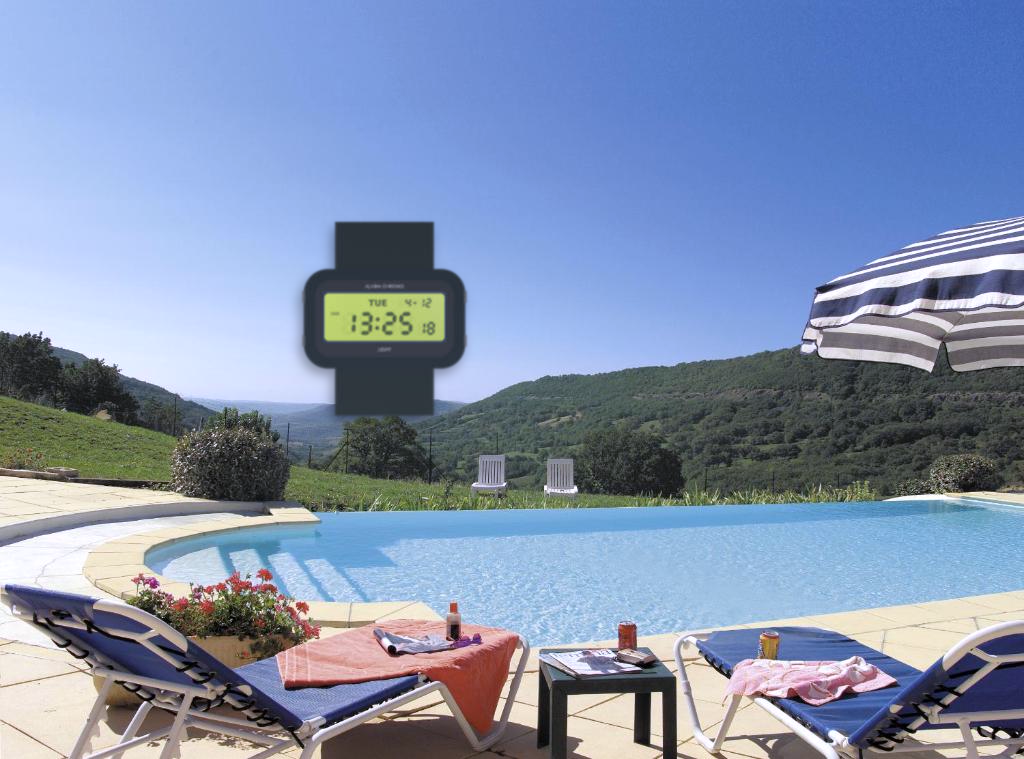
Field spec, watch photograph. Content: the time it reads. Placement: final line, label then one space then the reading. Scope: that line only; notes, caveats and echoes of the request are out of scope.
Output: 13:25:18
